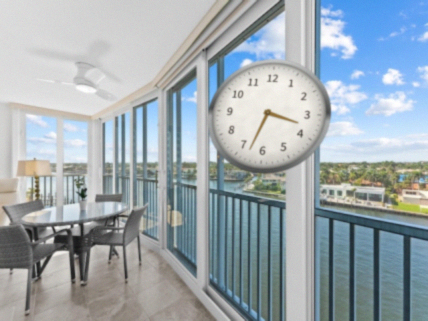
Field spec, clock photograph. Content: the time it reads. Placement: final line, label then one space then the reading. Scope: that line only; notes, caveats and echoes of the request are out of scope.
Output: 3:33
